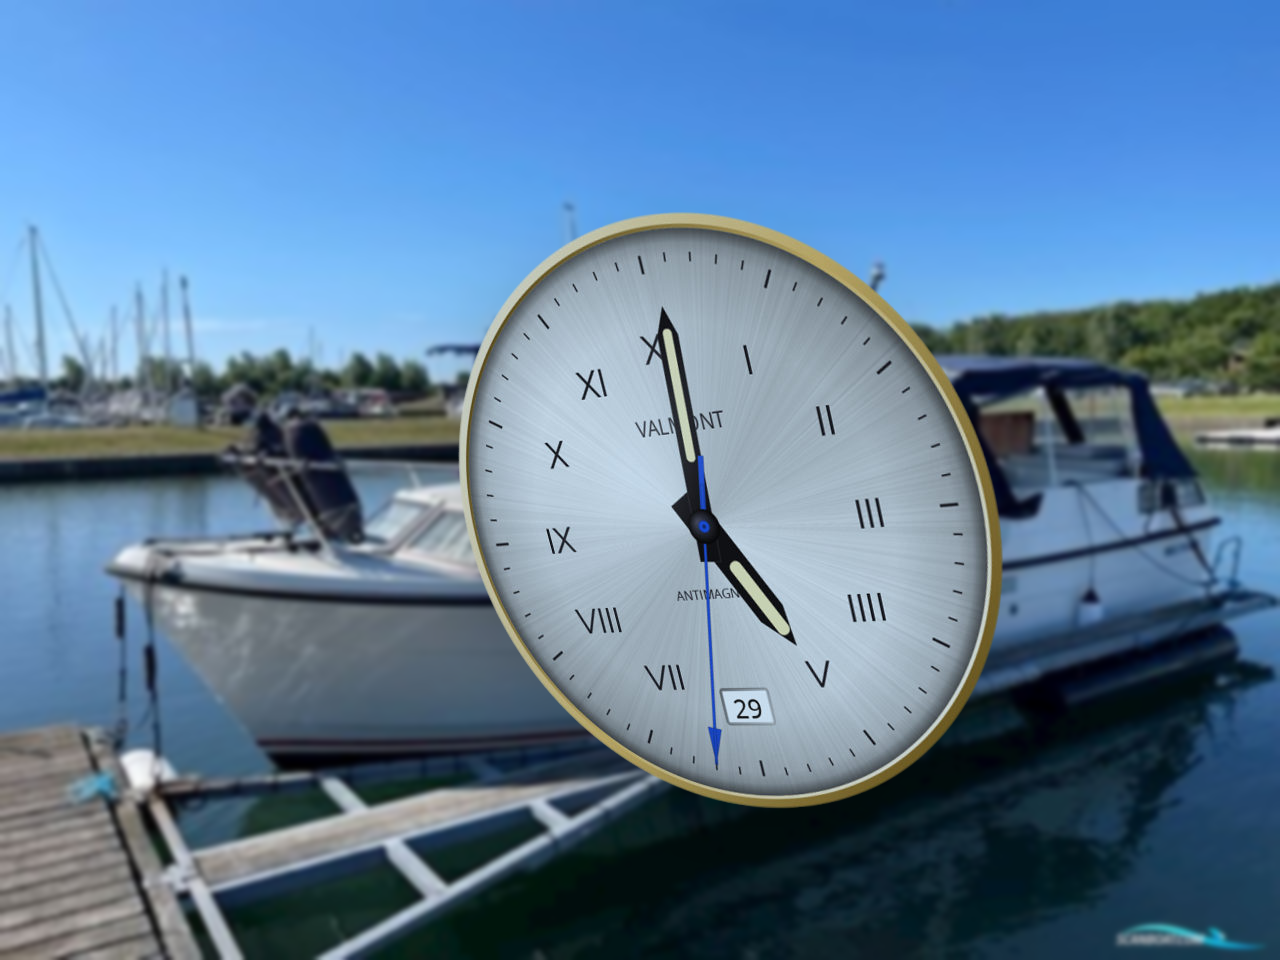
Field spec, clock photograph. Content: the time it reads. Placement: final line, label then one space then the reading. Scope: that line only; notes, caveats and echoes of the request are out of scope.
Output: 5:00:32
